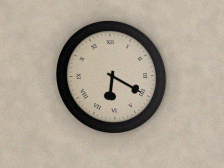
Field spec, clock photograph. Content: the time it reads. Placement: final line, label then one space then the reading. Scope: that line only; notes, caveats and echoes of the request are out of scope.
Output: 6:20
